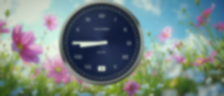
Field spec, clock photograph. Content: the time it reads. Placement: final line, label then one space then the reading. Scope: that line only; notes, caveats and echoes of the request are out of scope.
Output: 8:45
